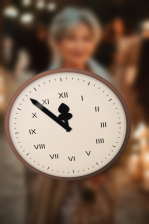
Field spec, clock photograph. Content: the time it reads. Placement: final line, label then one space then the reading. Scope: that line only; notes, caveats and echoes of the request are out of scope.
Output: 11:53
